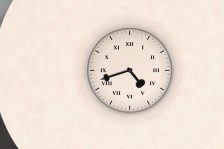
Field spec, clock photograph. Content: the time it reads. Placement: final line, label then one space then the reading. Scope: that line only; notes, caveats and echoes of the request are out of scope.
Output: 4:42
